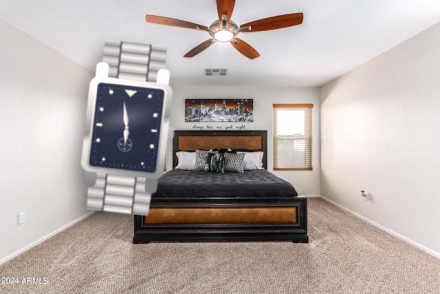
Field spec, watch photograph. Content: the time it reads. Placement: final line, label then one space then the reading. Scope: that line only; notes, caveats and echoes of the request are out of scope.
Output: 5:58
